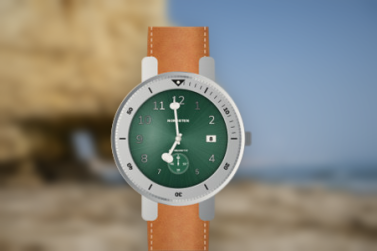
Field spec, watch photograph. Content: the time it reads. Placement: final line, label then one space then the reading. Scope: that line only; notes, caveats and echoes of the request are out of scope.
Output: 6:59
